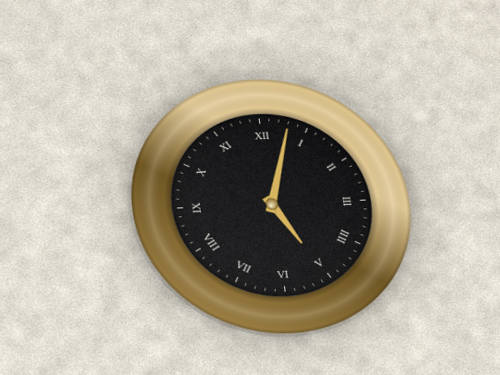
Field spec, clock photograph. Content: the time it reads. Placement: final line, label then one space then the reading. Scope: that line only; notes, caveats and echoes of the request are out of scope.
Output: 5:03
